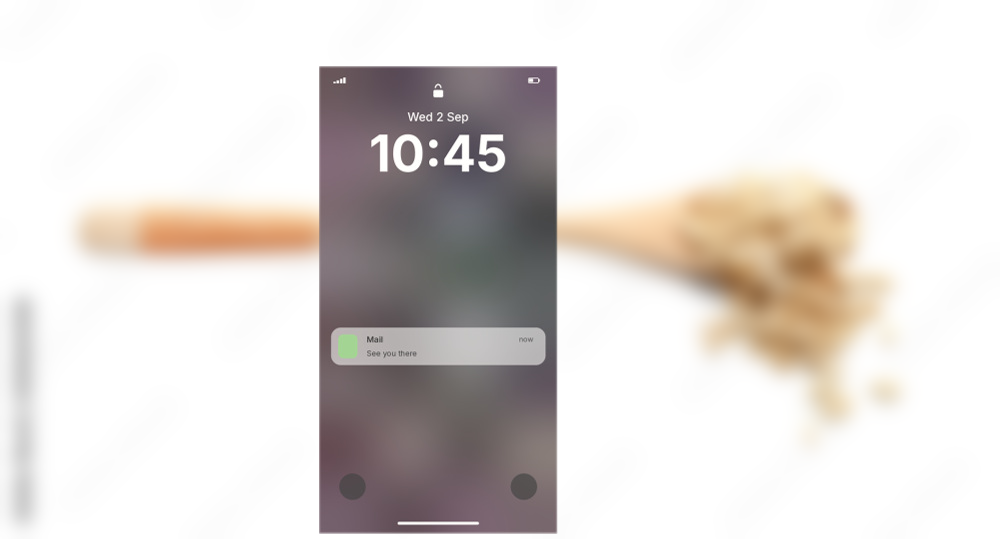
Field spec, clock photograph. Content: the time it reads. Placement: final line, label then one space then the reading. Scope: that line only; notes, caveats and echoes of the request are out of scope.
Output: 10:45
